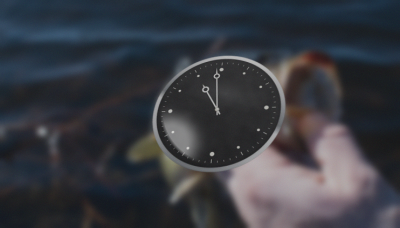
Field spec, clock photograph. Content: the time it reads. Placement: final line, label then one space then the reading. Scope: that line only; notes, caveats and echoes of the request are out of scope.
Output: 10:59
